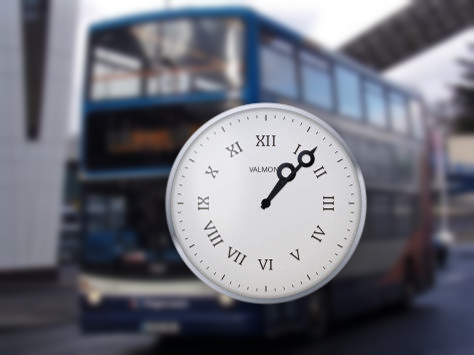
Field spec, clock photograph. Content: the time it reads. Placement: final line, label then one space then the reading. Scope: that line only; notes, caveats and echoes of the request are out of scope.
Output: 1:07
